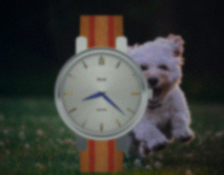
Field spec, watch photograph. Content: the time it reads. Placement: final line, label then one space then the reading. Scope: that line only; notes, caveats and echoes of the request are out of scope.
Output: 8:22
